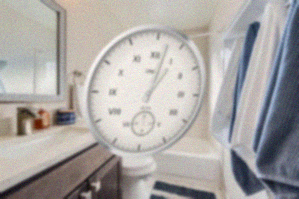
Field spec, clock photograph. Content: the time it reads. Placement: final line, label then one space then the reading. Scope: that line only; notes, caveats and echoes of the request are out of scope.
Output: 1:02
